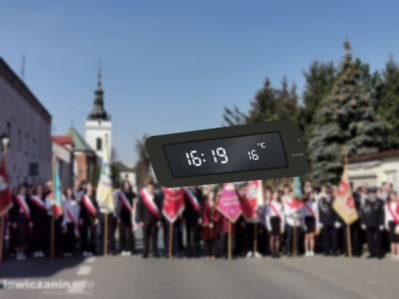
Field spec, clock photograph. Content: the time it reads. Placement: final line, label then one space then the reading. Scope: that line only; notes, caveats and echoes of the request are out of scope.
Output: 16:19
